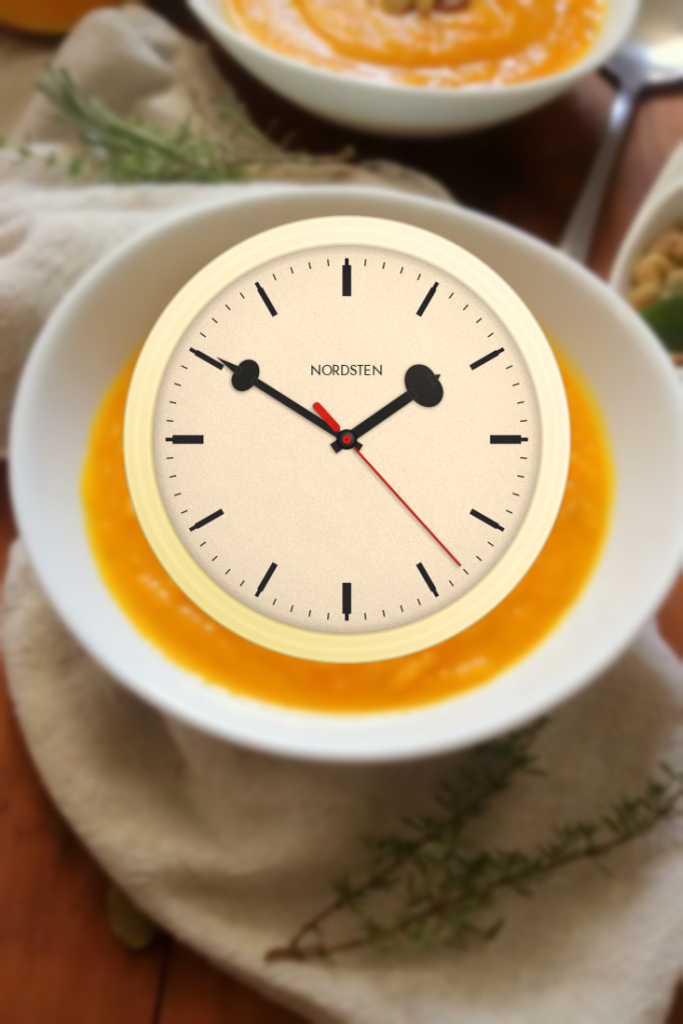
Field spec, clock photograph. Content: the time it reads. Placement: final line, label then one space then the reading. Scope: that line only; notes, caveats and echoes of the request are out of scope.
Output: 1:50:23
